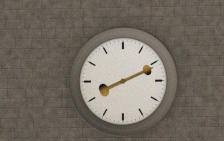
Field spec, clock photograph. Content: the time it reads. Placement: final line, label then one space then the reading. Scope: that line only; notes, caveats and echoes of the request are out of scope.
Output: 8:11
